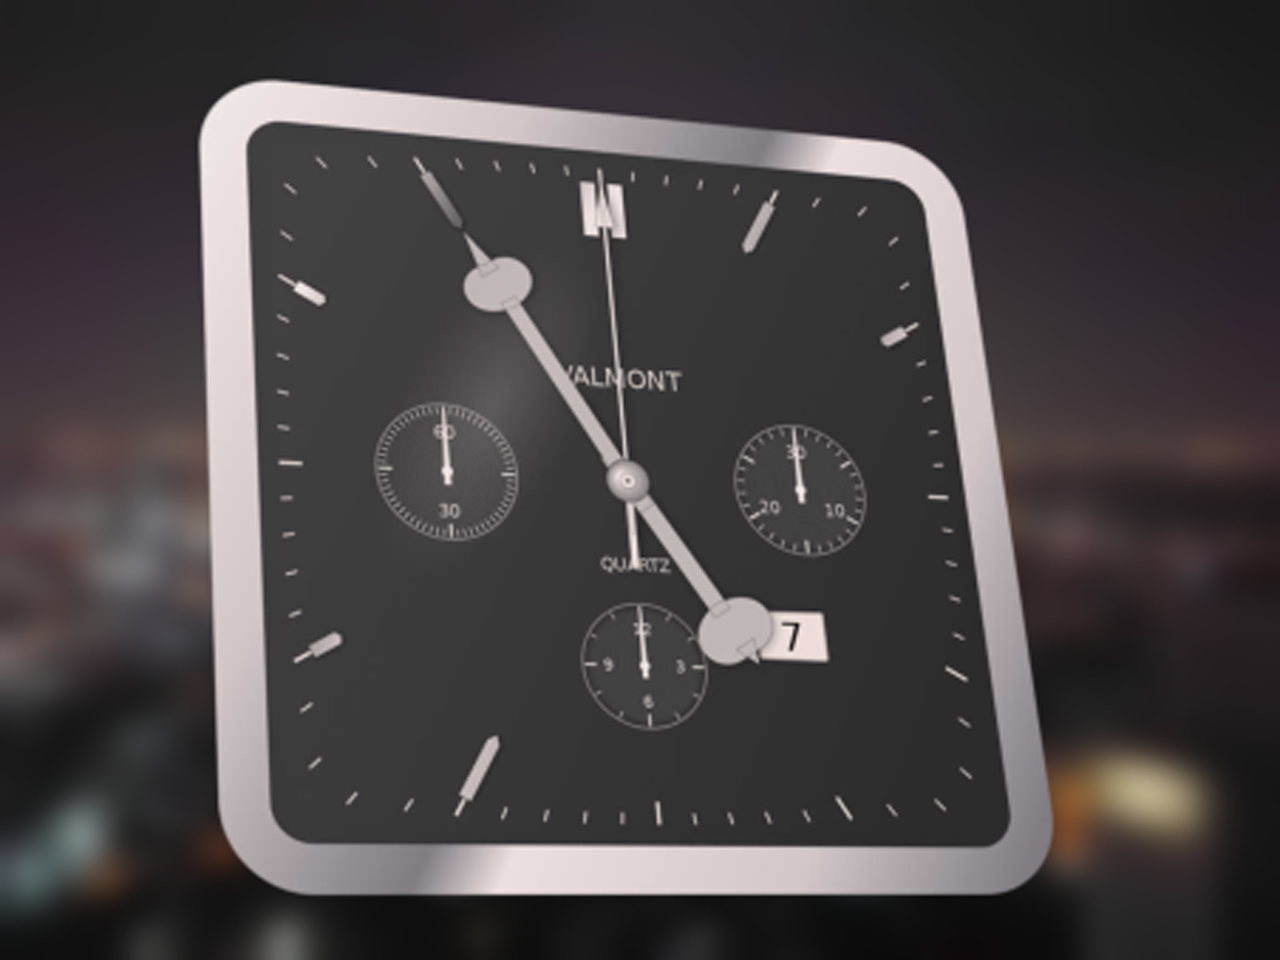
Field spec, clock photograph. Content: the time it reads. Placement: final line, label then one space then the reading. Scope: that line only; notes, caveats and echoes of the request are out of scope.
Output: 4:55
